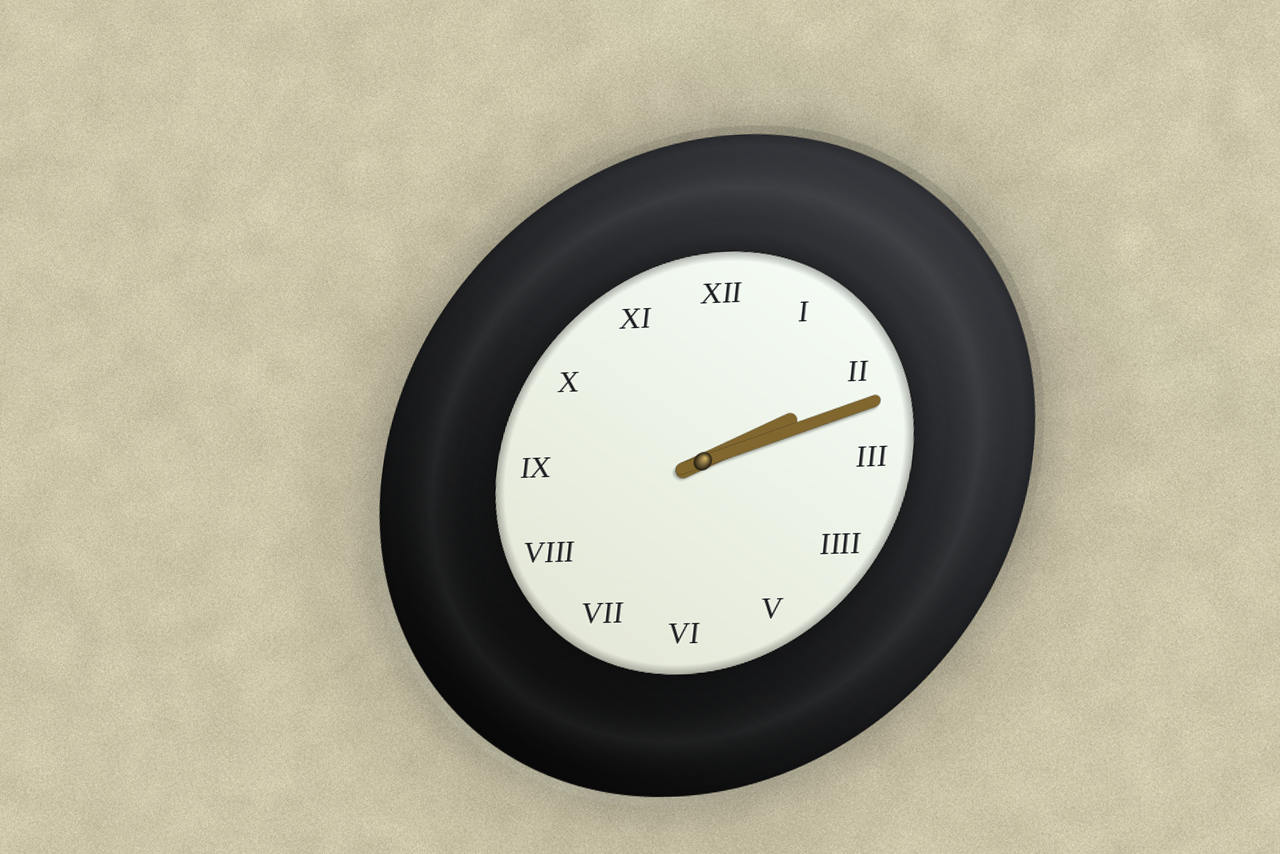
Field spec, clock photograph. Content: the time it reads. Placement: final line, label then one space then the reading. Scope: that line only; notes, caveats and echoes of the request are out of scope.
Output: 2:12
